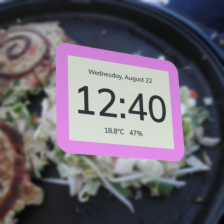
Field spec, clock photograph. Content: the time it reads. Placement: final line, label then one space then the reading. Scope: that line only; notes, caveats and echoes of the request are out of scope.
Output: 12:40
